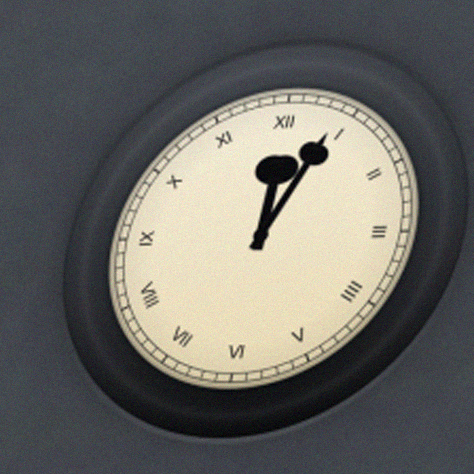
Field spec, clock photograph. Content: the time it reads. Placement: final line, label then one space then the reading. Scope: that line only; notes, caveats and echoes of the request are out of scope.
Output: 12:04
